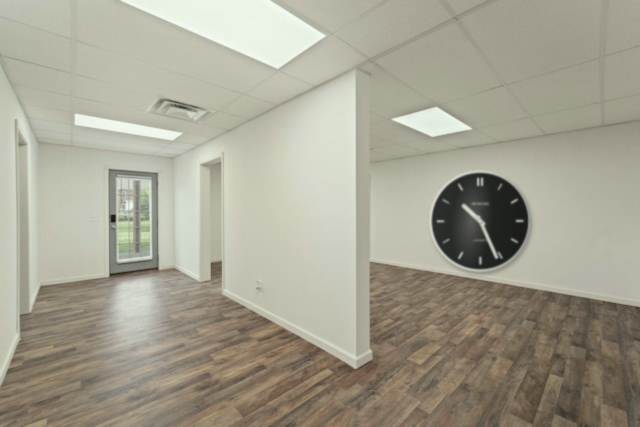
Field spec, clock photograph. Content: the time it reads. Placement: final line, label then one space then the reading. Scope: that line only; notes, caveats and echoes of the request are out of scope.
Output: 10:26
